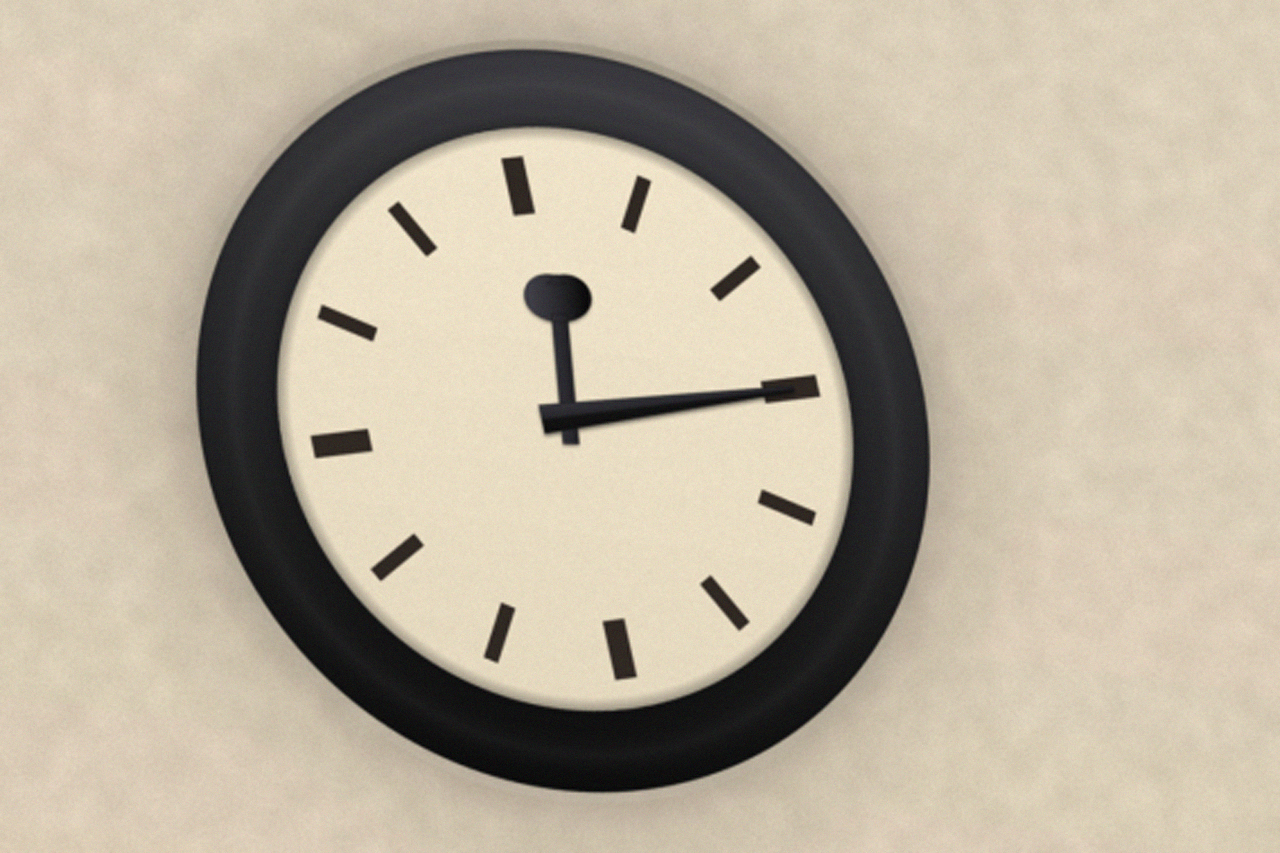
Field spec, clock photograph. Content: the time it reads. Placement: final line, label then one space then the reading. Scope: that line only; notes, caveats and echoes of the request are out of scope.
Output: 12:15
